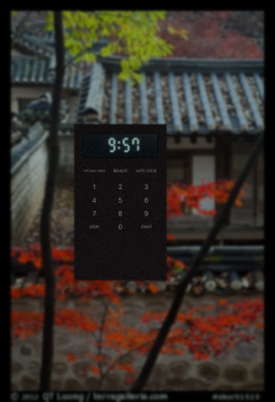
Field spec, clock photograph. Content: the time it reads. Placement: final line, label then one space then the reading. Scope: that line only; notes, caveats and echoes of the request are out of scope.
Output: 9:57
